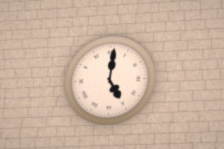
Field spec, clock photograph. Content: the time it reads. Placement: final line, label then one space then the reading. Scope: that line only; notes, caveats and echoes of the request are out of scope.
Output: 5:01
